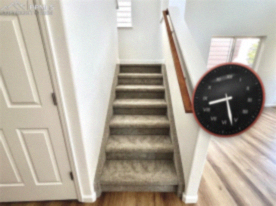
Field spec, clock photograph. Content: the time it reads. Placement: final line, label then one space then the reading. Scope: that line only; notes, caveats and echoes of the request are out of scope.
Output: 8:27
